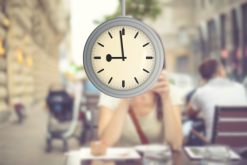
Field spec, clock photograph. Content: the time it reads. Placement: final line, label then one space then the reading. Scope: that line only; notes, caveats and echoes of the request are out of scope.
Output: 8:59
